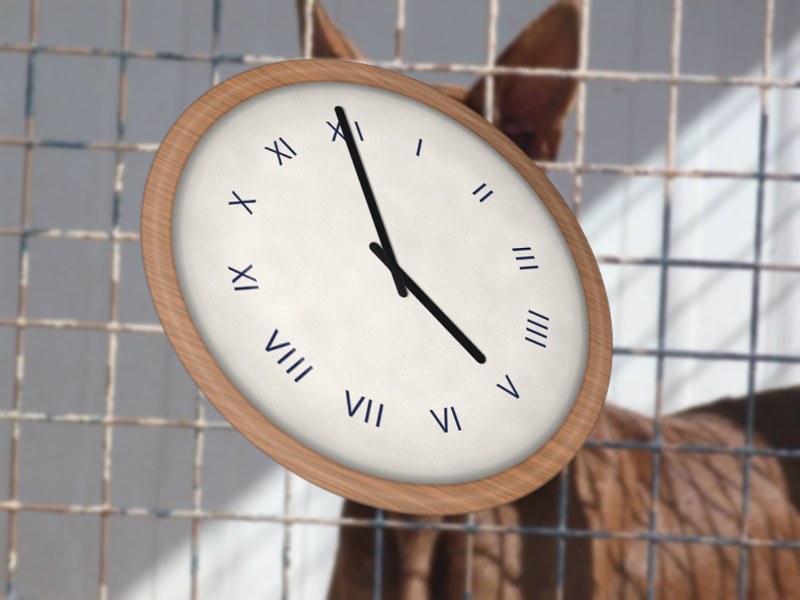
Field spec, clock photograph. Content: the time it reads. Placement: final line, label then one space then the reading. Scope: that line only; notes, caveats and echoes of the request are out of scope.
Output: 5:00
